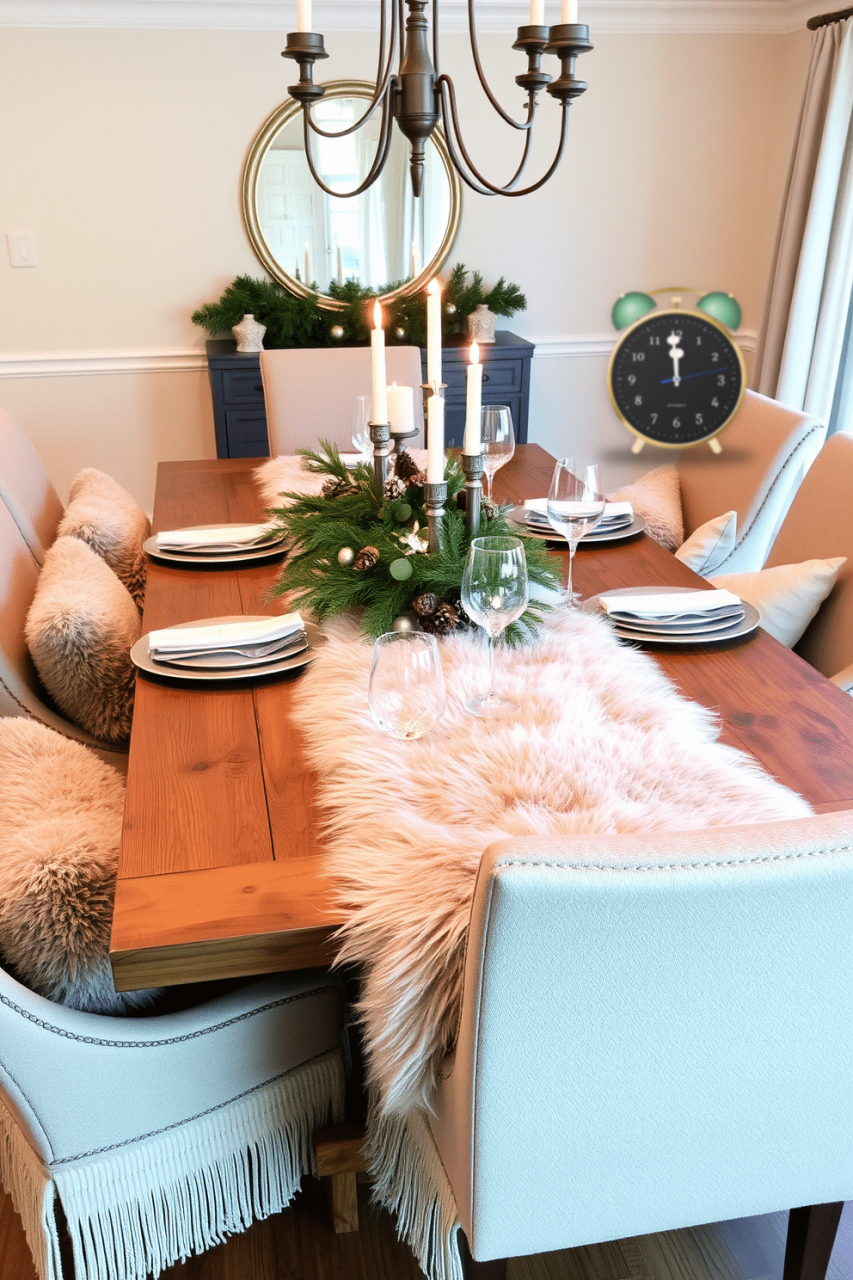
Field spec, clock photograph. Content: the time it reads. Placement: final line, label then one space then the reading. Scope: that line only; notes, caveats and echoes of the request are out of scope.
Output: 11:59:13
